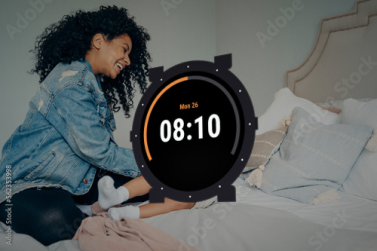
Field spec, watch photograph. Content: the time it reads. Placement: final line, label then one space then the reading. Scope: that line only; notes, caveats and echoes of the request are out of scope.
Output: 8:10
